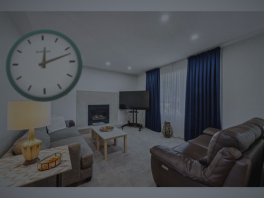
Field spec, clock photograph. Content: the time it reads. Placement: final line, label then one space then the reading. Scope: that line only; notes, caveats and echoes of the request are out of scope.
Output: 12:12
